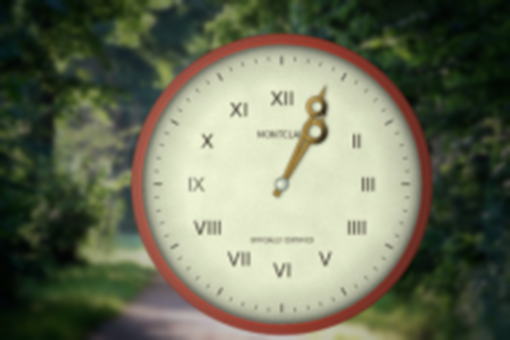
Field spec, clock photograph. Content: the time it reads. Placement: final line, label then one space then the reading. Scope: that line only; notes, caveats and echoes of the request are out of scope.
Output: 1:04
